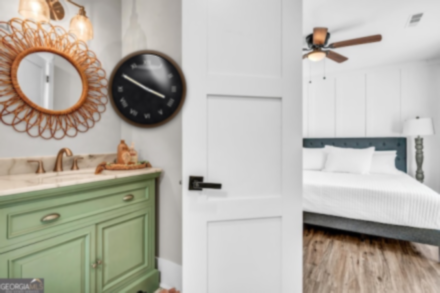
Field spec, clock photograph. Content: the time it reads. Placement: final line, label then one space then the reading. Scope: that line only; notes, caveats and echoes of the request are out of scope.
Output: 3:50
